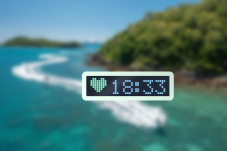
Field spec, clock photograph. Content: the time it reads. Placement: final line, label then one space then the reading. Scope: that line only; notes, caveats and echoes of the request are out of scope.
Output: 18:33
